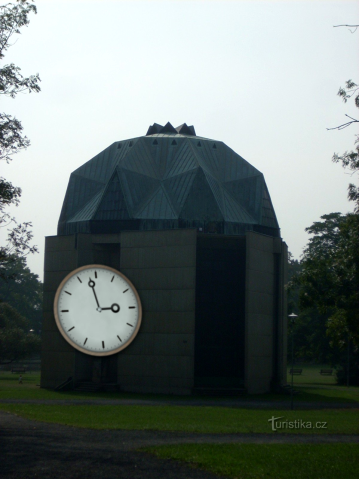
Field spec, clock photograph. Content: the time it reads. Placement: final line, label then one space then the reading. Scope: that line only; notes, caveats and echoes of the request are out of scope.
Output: 2:58
